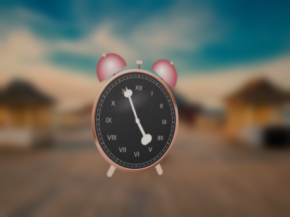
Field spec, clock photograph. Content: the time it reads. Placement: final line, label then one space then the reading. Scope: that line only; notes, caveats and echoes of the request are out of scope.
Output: 4:56
